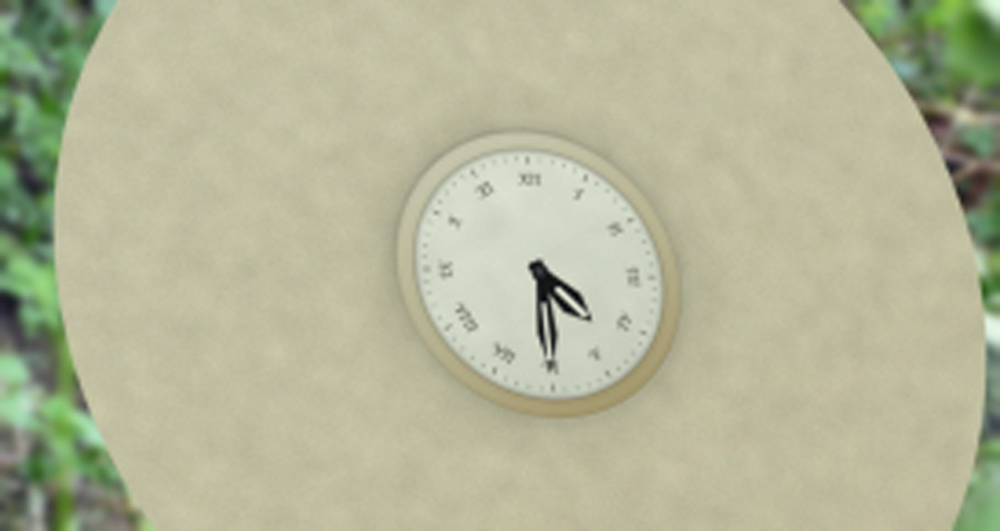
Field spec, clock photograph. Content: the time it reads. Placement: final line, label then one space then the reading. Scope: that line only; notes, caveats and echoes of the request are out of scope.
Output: 4:30
